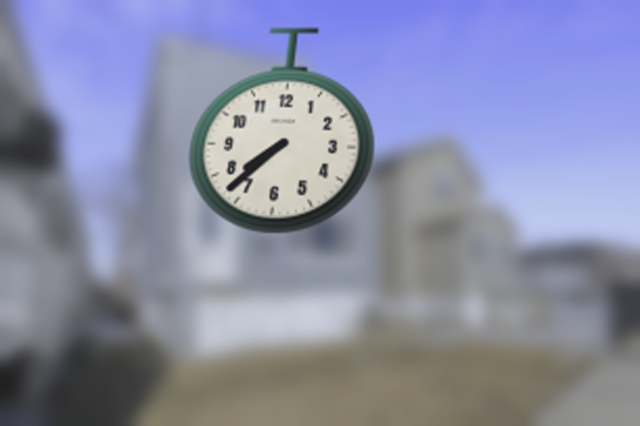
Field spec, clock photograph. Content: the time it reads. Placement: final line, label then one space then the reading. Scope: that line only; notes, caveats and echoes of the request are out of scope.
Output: 7:37
